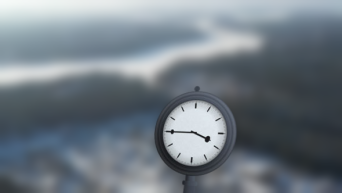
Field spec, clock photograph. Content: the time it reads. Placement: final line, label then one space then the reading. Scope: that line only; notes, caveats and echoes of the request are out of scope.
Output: 3:45
